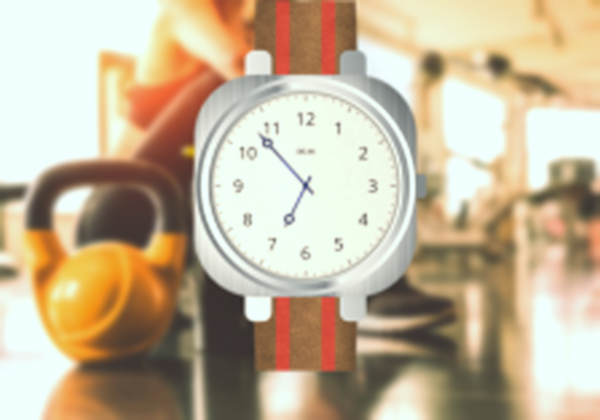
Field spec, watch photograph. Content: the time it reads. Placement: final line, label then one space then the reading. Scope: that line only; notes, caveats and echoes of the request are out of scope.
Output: 6:53
